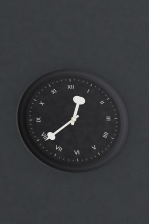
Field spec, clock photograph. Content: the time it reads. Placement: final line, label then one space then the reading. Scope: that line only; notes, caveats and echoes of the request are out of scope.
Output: 12:39
